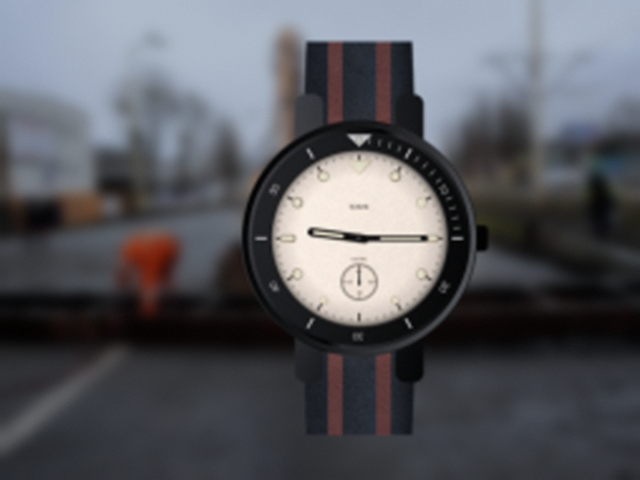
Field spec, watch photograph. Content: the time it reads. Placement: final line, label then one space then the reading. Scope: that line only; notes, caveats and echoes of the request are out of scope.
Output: 9:15
